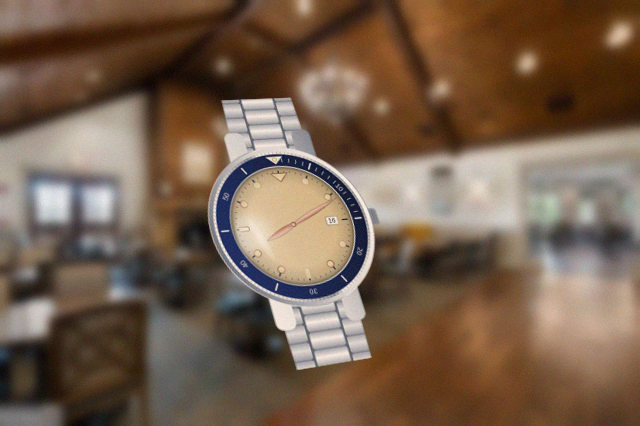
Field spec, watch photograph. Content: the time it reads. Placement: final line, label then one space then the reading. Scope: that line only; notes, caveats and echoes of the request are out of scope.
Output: 8:11
